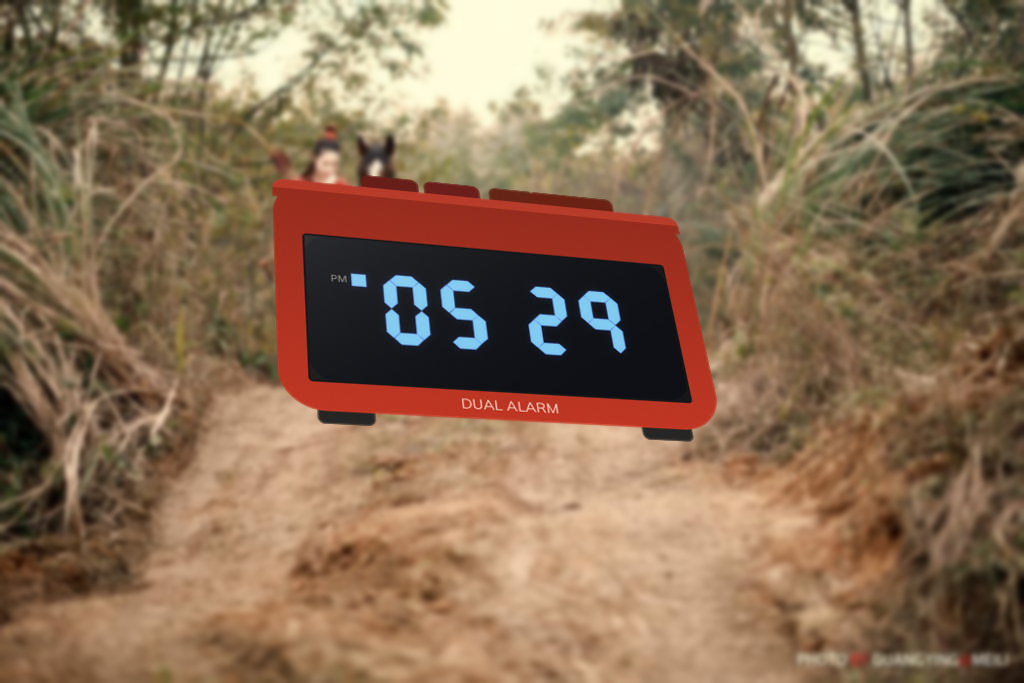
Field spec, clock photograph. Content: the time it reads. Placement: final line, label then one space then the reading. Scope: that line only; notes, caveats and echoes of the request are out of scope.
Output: 5:29
